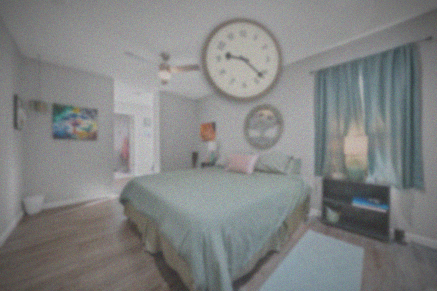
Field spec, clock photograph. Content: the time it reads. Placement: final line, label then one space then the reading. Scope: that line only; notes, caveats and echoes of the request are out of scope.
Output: 9:22
